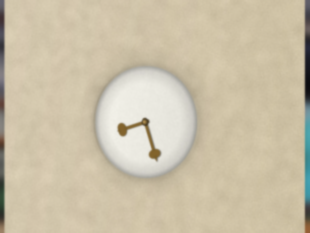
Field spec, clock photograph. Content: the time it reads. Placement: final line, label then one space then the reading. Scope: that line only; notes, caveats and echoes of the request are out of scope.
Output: 8:27
